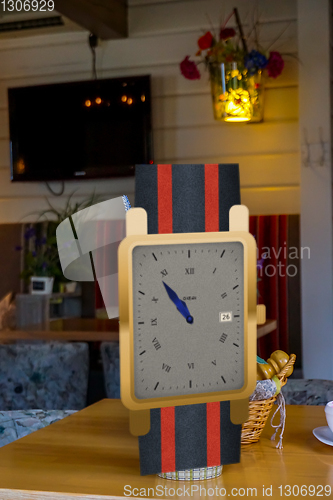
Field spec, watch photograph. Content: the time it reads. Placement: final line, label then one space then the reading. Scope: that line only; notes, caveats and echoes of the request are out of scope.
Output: 10:54
